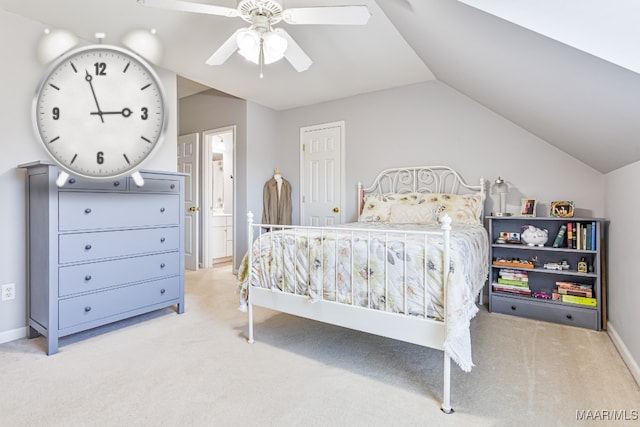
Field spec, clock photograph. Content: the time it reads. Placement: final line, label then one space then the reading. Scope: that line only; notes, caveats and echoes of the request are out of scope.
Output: 2:57
